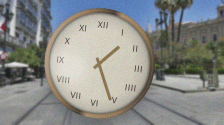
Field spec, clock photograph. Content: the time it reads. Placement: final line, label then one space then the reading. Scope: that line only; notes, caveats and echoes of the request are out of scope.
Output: 1:26
